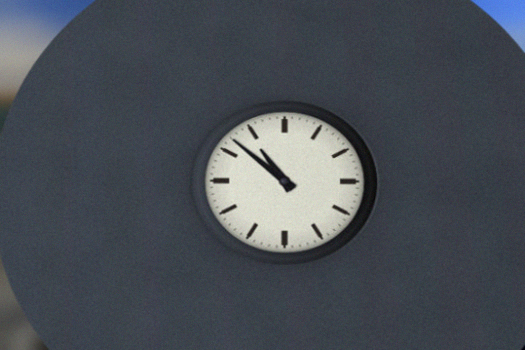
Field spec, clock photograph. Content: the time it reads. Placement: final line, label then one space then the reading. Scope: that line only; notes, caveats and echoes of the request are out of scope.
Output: 10:52
